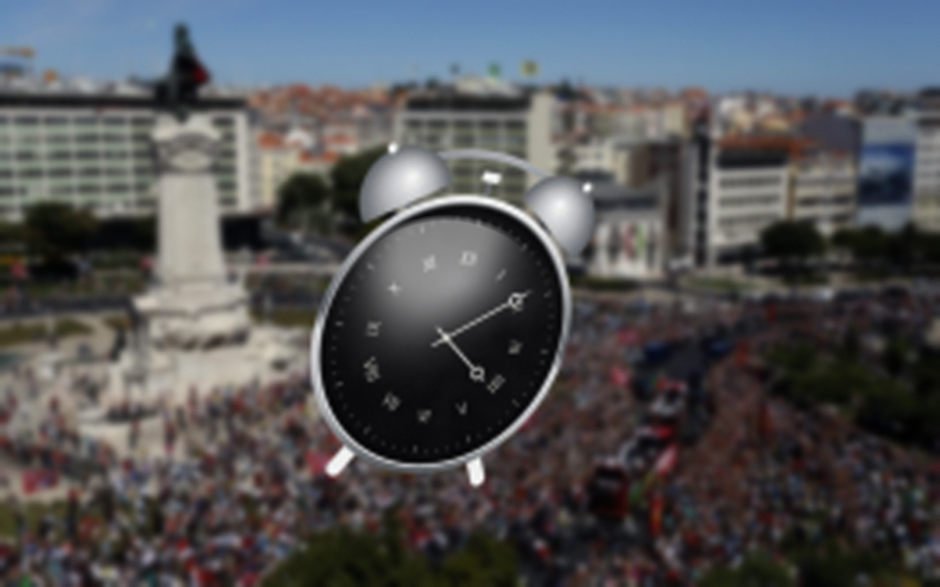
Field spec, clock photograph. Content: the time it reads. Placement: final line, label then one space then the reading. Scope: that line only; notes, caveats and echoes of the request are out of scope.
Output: 4:09
